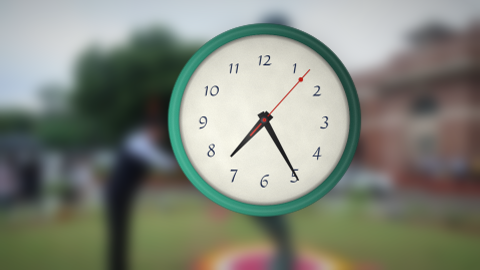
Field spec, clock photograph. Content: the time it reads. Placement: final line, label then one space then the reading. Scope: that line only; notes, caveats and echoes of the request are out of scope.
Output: 7:25:07
